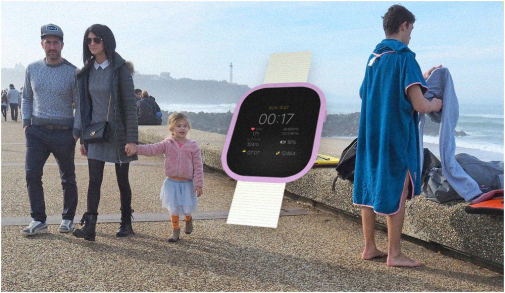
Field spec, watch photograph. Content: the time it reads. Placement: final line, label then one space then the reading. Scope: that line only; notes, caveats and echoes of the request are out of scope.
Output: 0:17
